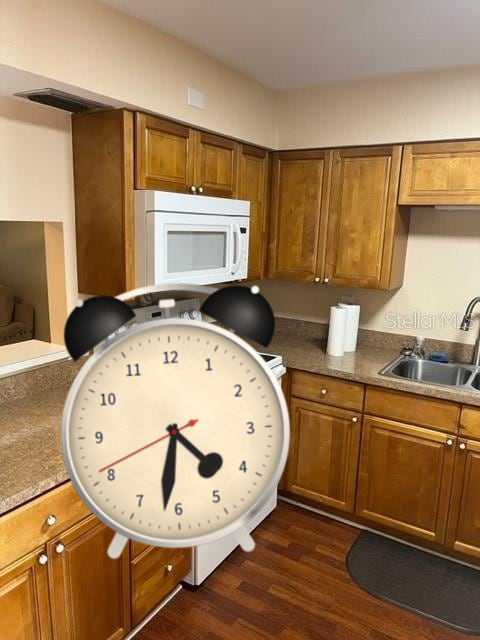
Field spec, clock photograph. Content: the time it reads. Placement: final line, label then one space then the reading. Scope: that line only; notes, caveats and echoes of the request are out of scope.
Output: 4:31:41
